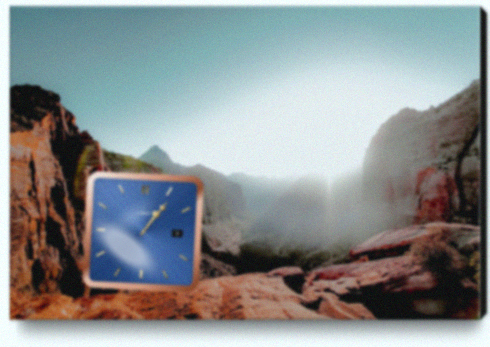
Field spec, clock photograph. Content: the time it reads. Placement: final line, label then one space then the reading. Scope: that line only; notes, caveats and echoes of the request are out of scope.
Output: 1:06
